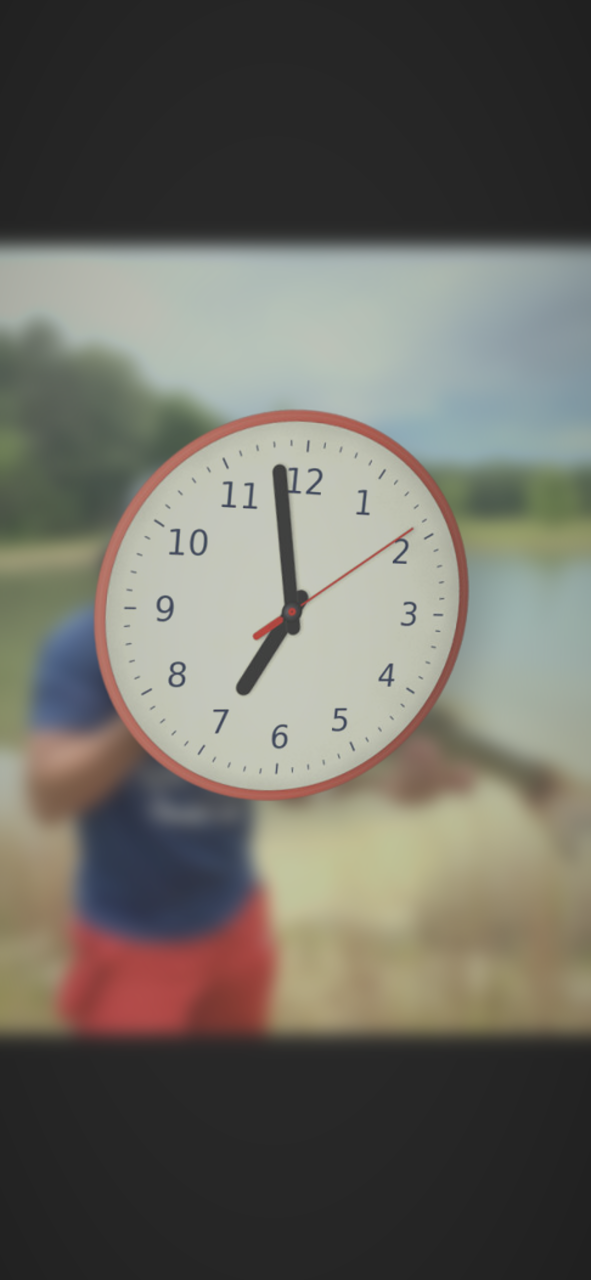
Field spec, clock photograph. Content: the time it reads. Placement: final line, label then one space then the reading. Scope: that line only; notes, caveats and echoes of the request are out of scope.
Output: 6:58:09
